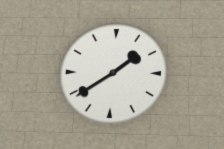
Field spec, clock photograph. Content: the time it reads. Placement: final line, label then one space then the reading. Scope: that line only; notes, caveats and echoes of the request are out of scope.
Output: 1:39
